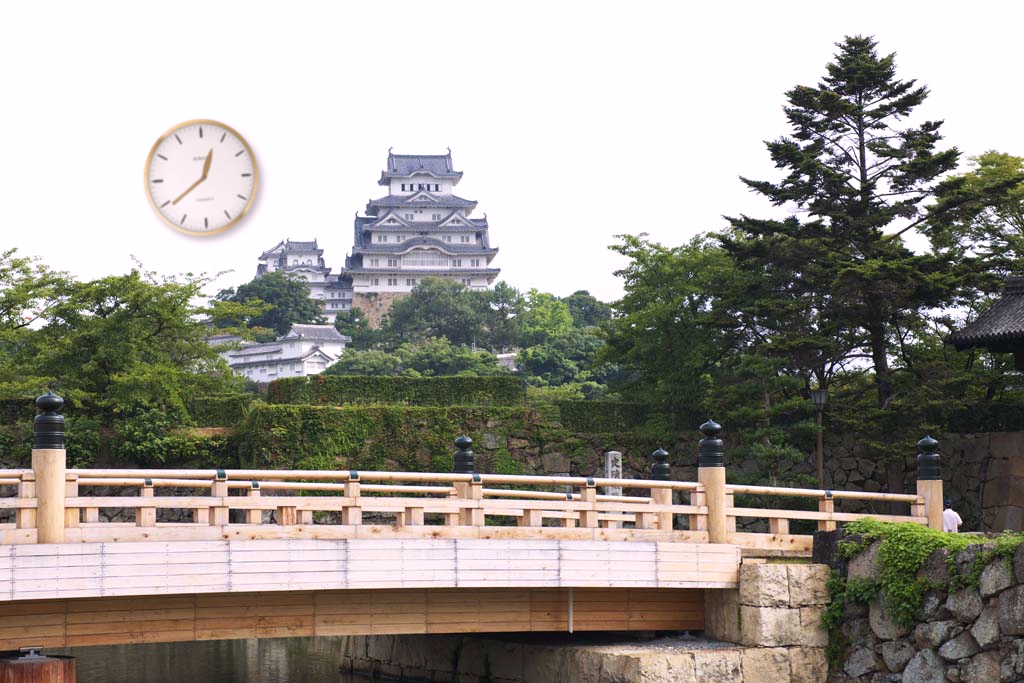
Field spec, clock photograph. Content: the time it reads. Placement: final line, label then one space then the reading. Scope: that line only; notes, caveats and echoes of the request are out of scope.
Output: 12:39
